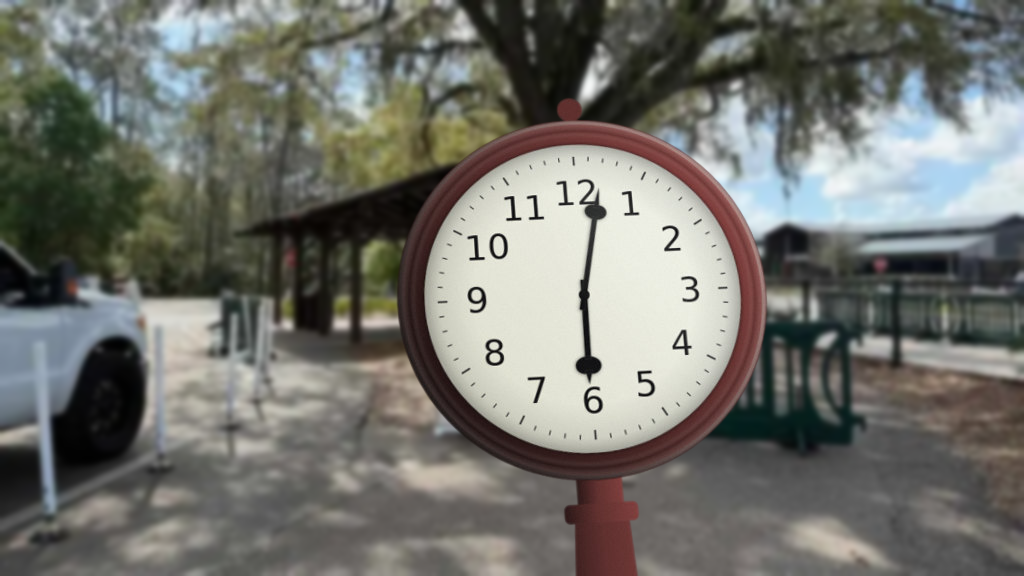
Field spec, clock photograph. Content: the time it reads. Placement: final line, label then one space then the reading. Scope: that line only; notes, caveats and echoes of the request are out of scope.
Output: 6:02
